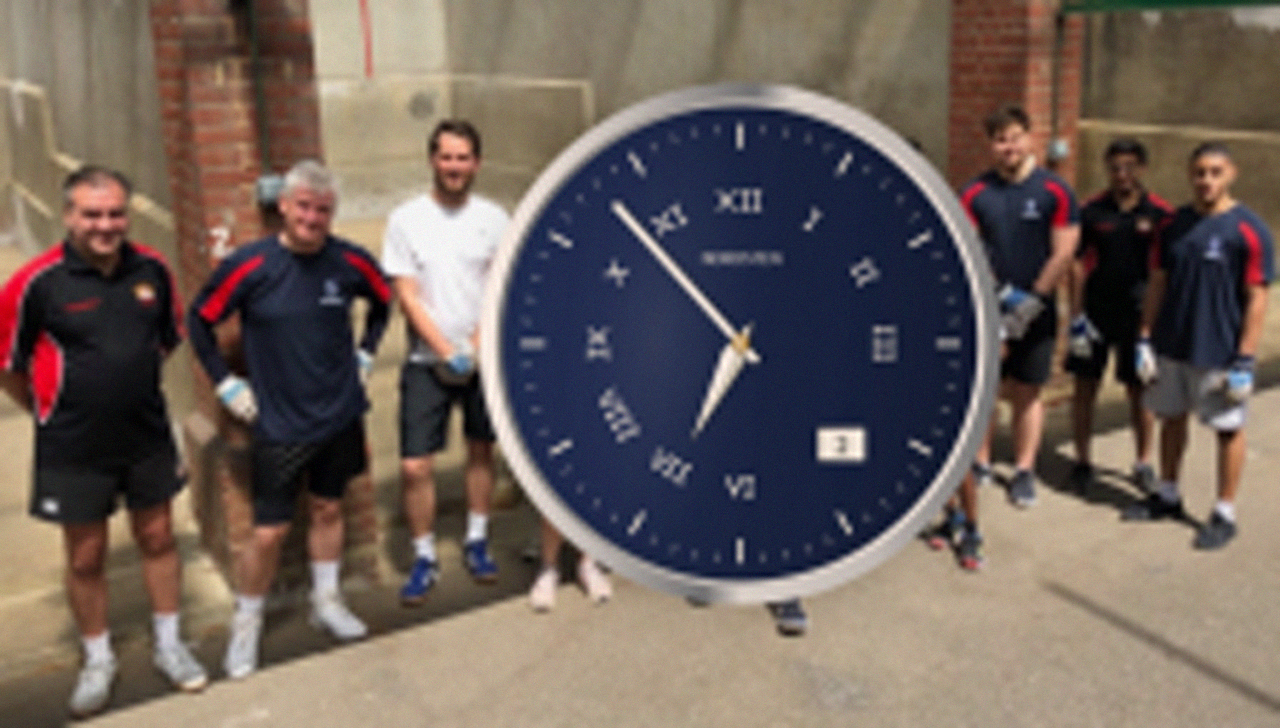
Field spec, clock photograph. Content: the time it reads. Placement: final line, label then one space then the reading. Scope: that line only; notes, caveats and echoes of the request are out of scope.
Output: 6:53
